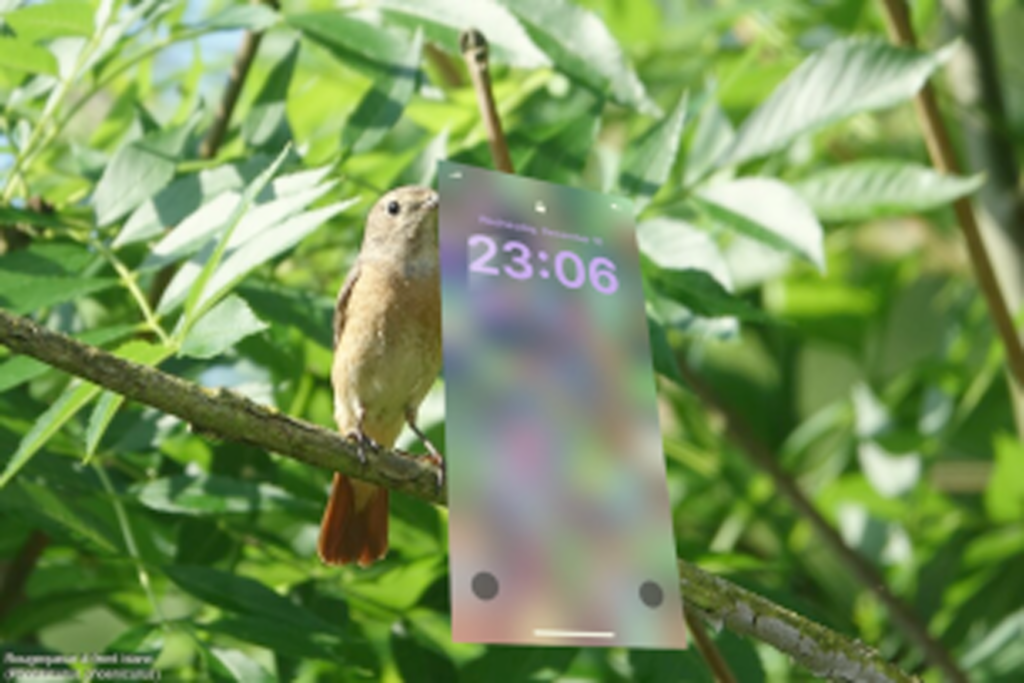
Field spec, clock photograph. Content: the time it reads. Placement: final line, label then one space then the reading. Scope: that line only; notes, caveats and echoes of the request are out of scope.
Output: 23:06
